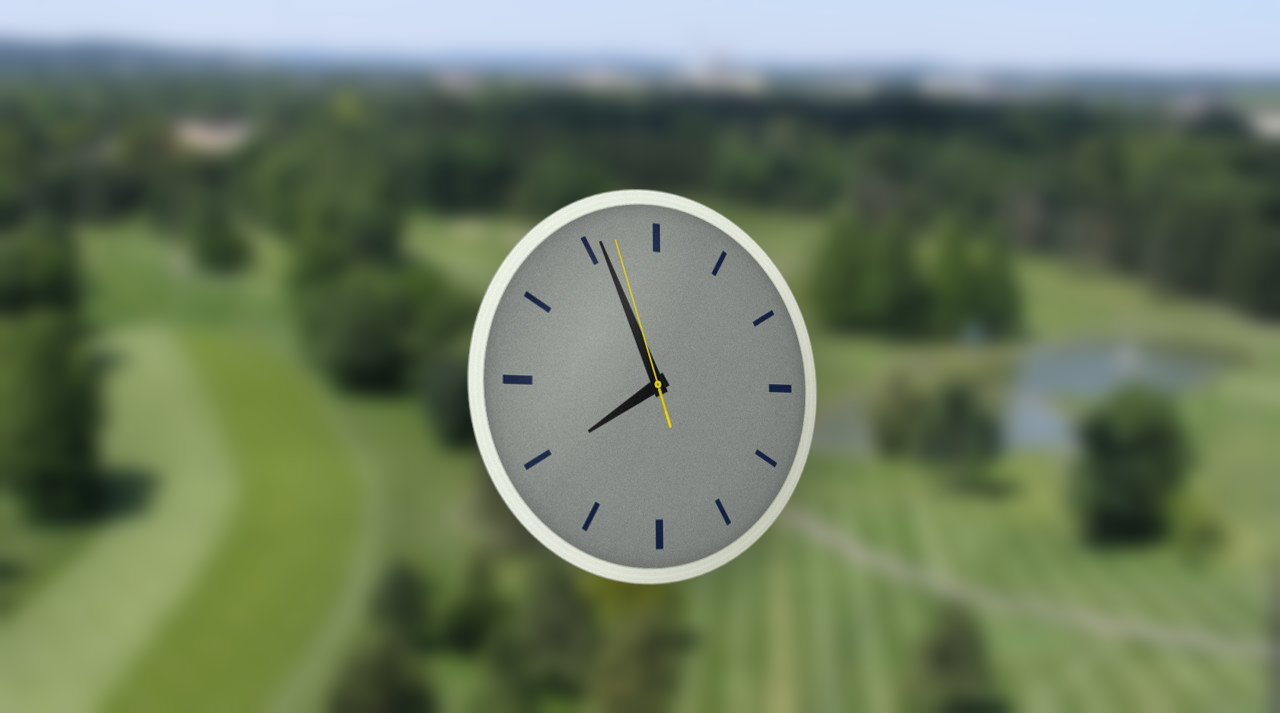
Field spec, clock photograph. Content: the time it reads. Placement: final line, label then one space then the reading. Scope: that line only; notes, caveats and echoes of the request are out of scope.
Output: 7:55:57
